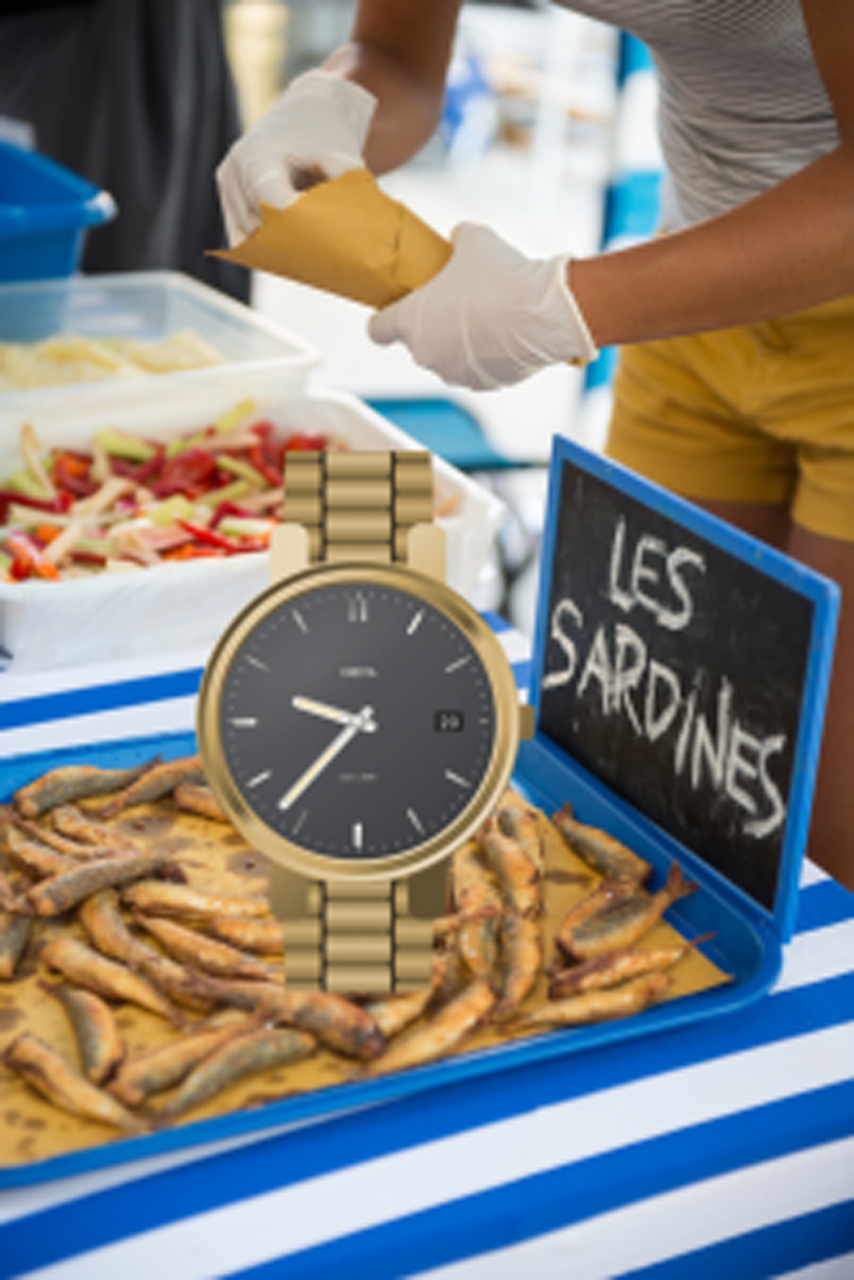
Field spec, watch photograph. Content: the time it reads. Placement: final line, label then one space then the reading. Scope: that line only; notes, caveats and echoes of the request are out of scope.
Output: 9:37
